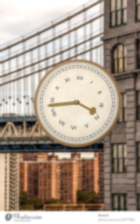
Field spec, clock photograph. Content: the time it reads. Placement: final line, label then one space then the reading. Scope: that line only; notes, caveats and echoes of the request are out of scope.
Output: 3:43
